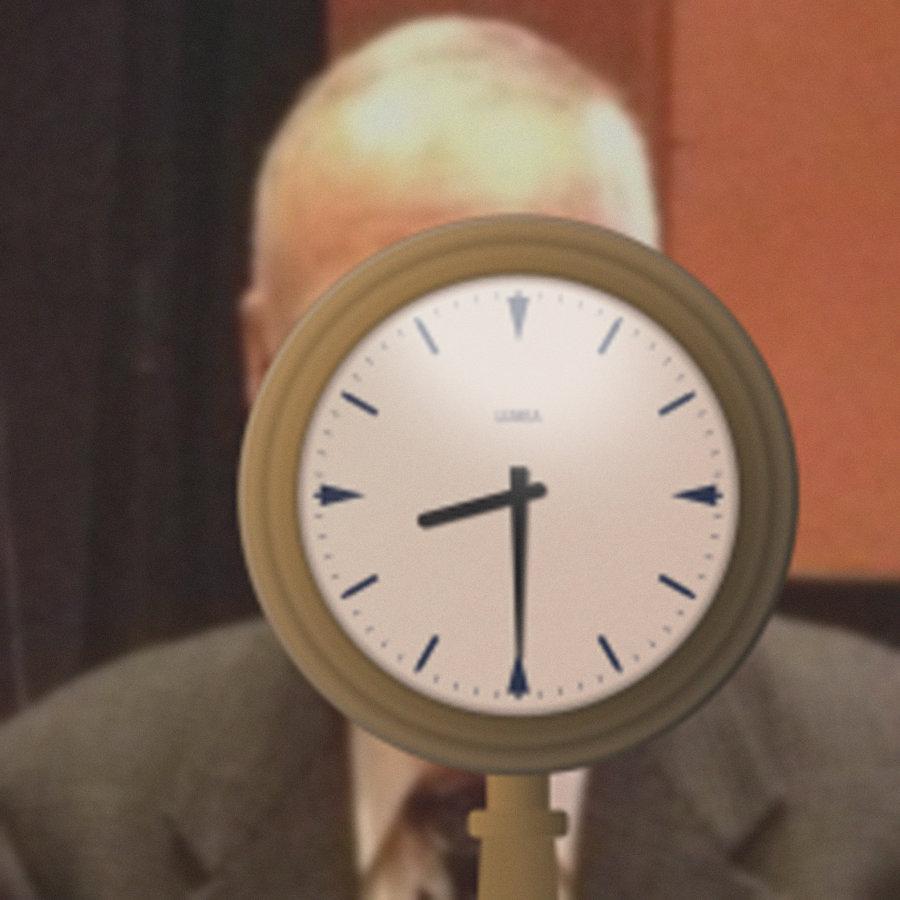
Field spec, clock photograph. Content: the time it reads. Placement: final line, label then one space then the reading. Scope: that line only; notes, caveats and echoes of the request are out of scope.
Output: 8:30
